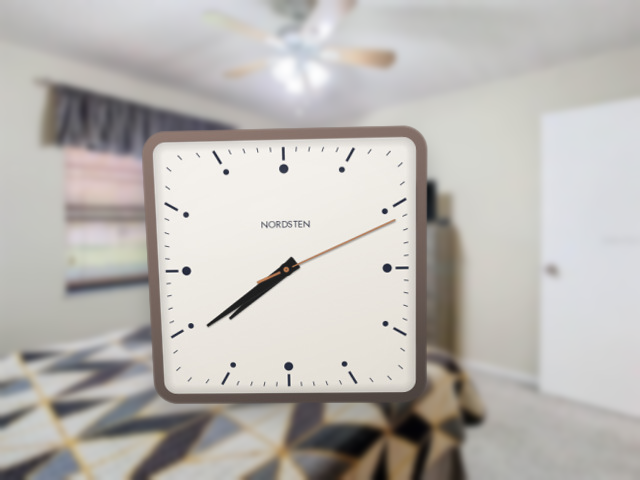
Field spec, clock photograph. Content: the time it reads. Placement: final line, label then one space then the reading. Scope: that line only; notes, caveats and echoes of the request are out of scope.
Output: 7:39:11
